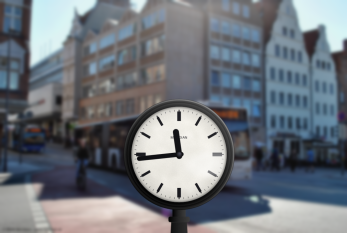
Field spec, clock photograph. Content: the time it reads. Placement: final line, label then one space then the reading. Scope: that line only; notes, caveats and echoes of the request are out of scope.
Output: 11:44
